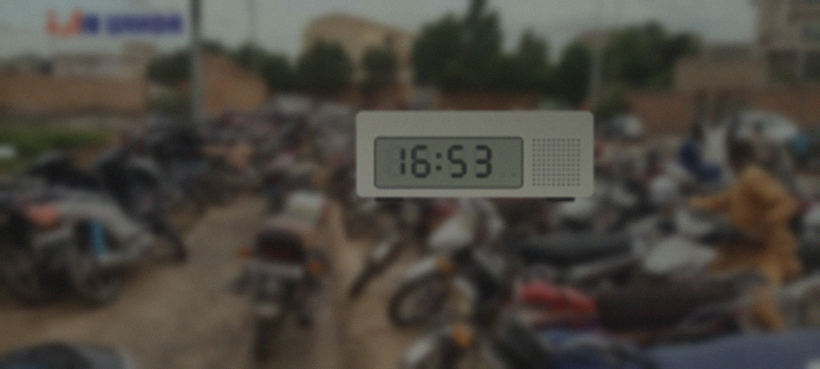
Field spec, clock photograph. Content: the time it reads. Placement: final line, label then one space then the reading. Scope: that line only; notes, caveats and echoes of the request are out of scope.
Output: 16:53
